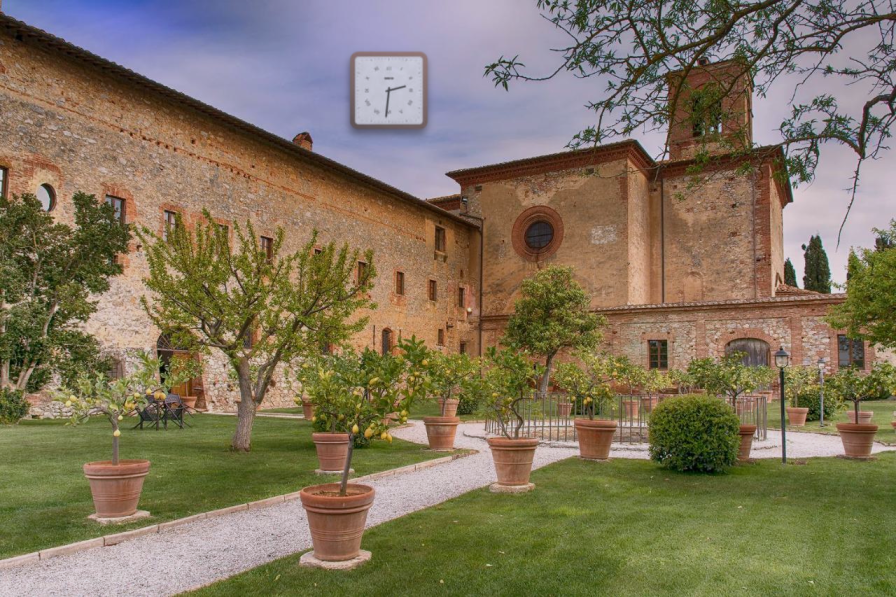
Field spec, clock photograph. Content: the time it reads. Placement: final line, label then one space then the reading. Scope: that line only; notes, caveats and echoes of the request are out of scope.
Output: 2:31
